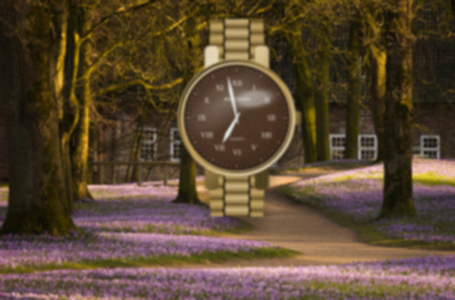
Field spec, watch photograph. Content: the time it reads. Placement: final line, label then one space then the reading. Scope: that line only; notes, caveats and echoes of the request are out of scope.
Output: 6:58
